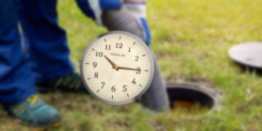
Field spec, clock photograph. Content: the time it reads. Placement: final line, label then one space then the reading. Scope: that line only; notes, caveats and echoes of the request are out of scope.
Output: 10:15
